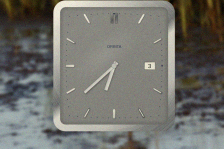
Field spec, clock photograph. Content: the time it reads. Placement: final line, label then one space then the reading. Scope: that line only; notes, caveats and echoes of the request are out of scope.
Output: 6:38
